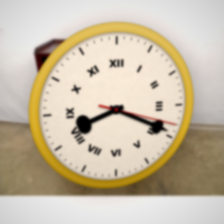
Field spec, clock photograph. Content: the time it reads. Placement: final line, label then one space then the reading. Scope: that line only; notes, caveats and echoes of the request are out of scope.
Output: 8:19:18
